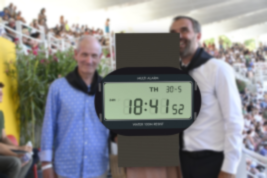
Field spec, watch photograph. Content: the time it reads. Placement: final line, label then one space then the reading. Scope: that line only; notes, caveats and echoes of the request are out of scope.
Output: 18:41:52
